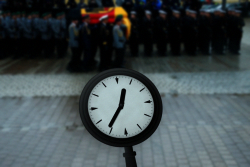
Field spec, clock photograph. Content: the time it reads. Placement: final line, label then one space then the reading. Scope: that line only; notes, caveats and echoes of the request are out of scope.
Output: 12:36
